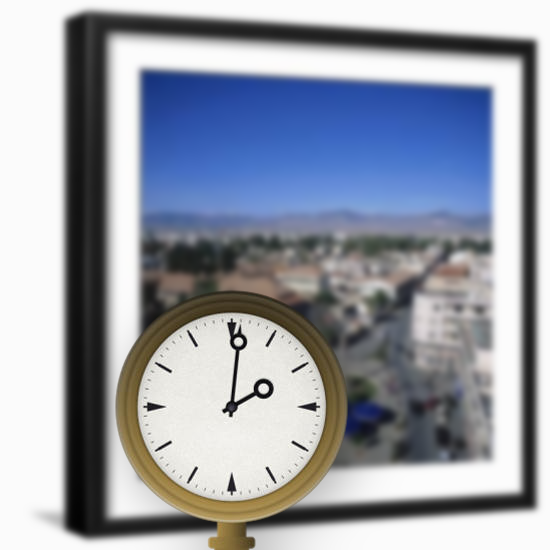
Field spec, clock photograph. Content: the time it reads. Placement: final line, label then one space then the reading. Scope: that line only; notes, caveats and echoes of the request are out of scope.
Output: 2:01
